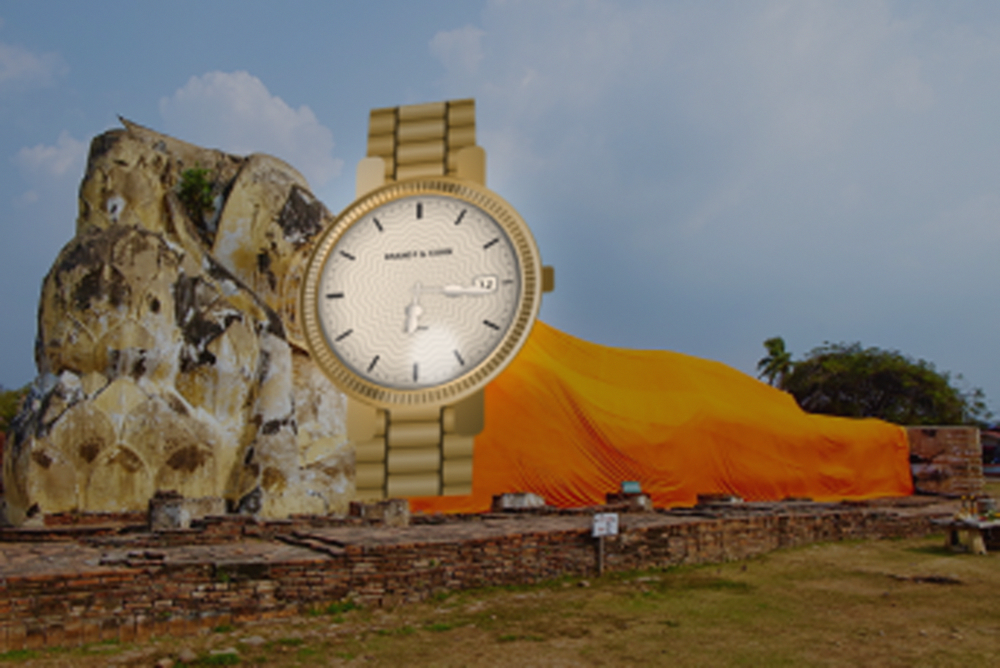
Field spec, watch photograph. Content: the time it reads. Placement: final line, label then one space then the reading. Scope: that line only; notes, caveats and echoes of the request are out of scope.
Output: 6:16
